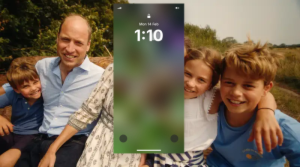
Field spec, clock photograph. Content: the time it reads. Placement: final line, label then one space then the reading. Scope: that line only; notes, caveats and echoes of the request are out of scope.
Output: 1:10
